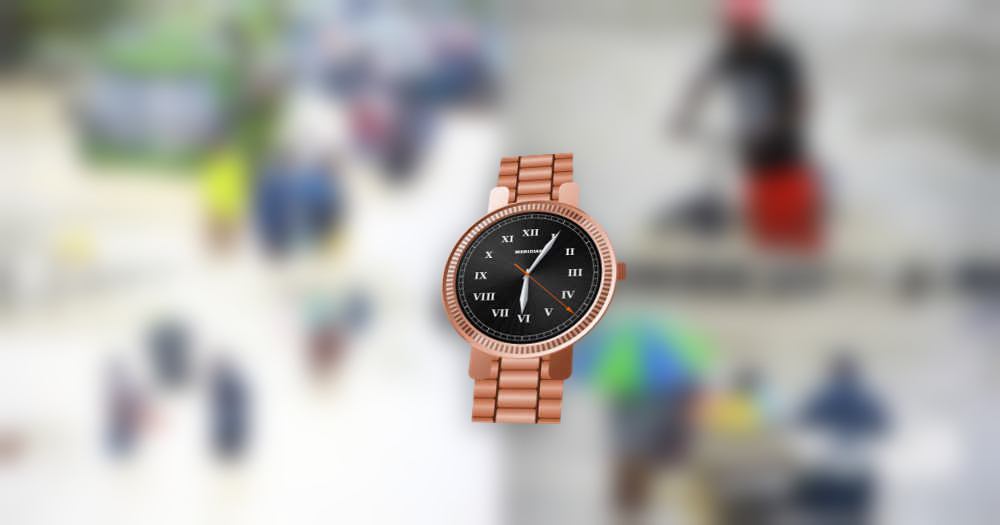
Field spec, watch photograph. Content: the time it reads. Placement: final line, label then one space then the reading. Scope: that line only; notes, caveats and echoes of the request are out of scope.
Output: 6:05:22
